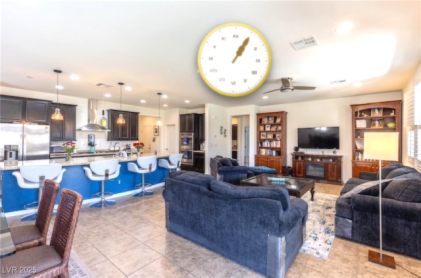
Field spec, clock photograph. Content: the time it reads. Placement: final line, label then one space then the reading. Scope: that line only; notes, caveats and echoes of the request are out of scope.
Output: 1:05
